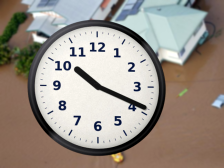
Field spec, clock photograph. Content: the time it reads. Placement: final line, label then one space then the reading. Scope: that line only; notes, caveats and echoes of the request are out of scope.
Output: 10:19
